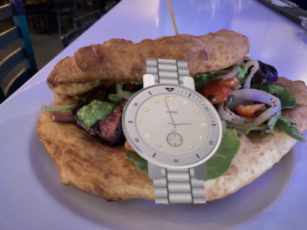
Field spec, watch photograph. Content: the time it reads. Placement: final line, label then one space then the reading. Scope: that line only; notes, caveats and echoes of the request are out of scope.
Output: 2:58
